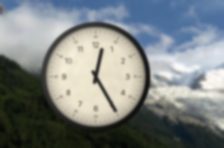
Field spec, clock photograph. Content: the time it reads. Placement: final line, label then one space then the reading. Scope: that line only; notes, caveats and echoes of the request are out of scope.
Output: 12:25
